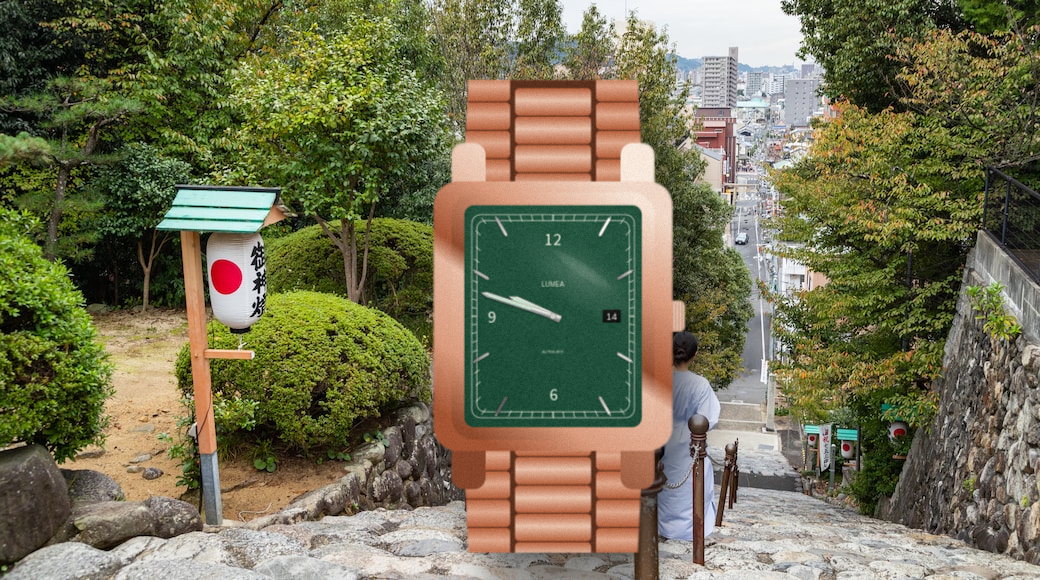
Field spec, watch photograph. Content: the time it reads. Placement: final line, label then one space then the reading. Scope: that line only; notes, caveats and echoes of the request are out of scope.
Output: 9:48
